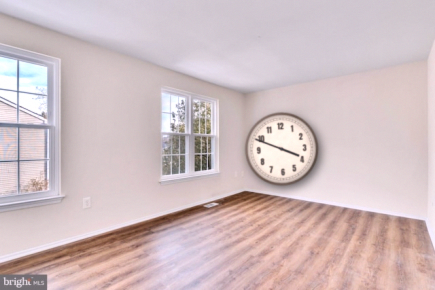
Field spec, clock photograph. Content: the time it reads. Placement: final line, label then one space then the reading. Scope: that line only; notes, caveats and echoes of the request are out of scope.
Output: 3:49
